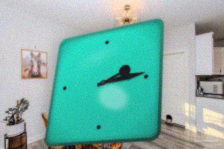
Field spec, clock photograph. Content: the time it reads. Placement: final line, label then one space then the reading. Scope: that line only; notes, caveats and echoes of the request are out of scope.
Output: 2:14
